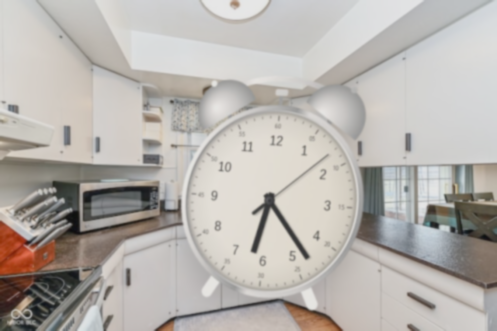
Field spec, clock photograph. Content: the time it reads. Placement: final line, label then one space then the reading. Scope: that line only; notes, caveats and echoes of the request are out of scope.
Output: 6:23:08
